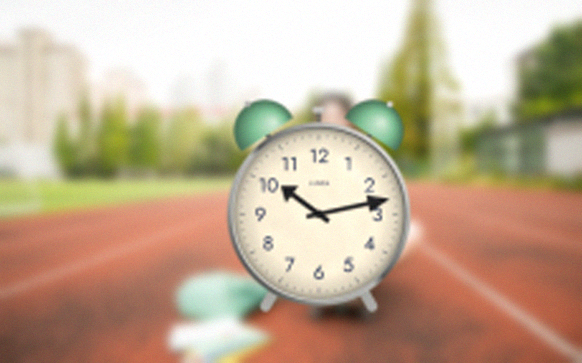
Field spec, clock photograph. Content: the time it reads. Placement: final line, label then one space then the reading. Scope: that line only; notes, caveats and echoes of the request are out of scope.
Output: 10:13
